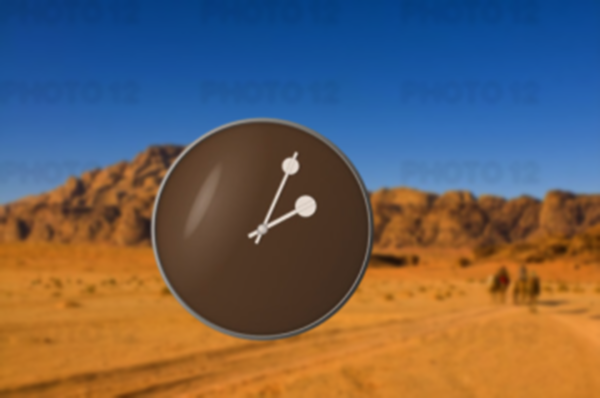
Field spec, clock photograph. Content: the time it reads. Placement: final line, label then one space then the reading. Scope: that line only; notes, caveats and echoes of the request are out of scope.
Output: 2:04
